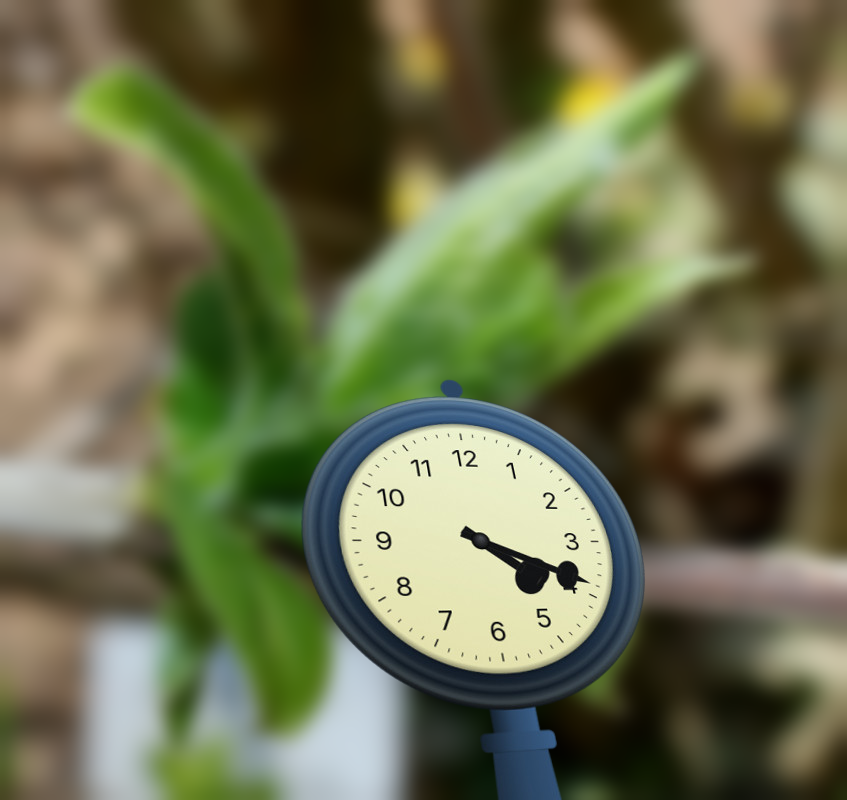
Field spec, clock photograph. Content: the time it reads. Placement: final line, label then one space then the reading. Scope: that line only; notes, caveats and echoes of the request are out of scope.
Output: 4:19
